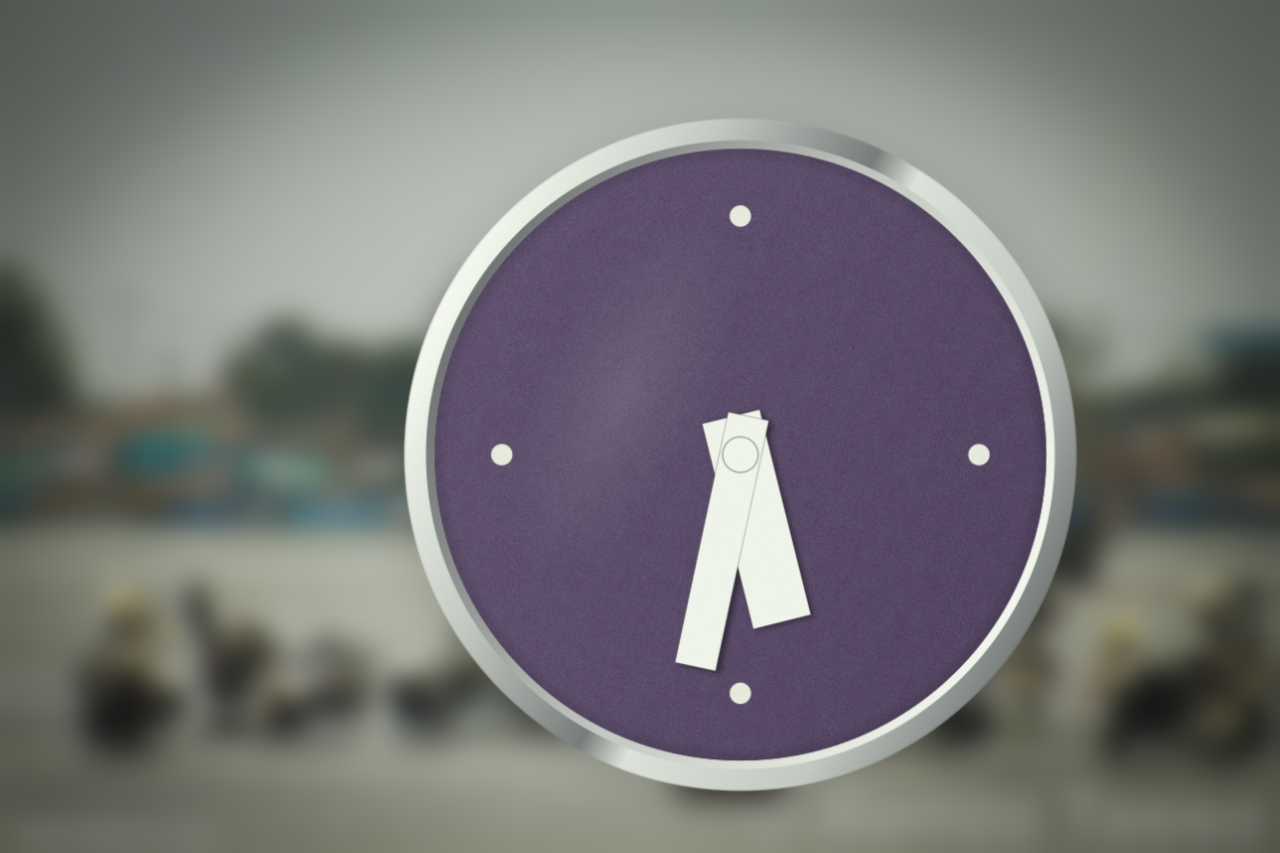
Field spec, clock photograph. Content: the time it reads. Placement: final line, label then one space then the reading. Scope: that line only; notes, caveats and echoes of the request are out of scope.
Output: 5:32
